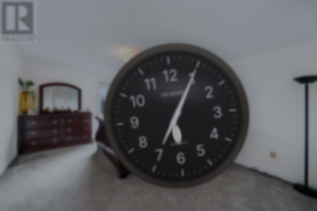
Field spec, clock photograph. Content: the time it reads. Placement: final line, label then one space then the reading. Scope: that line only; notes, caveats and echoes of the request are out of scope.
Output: 7:05
